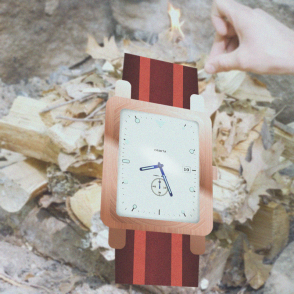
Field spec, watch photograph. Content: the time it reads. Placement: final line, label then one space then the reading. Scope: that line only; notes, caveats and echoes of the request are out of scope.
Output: 8:26
